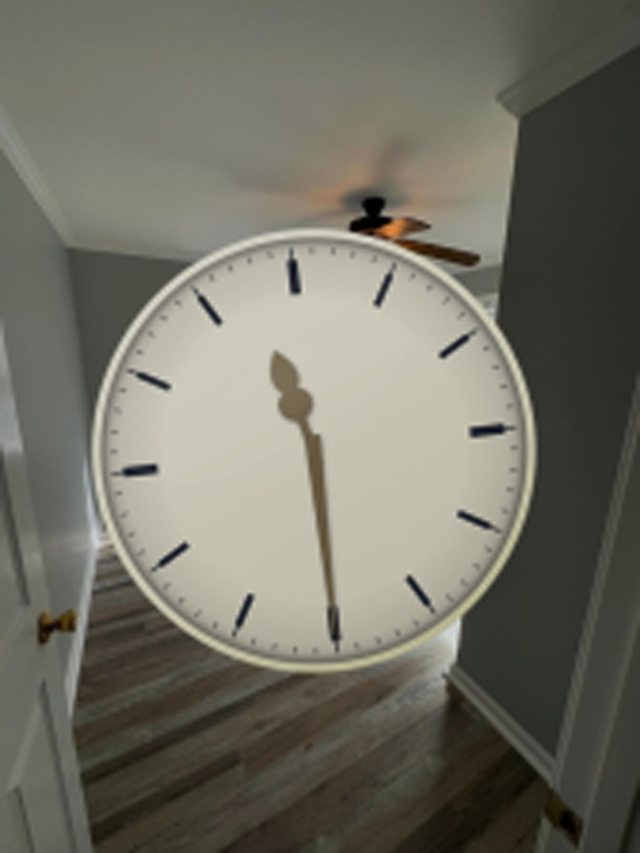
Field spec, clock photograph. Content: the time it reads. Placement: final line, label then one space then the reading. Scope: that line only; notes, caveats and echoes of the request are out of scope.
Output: 11:30
